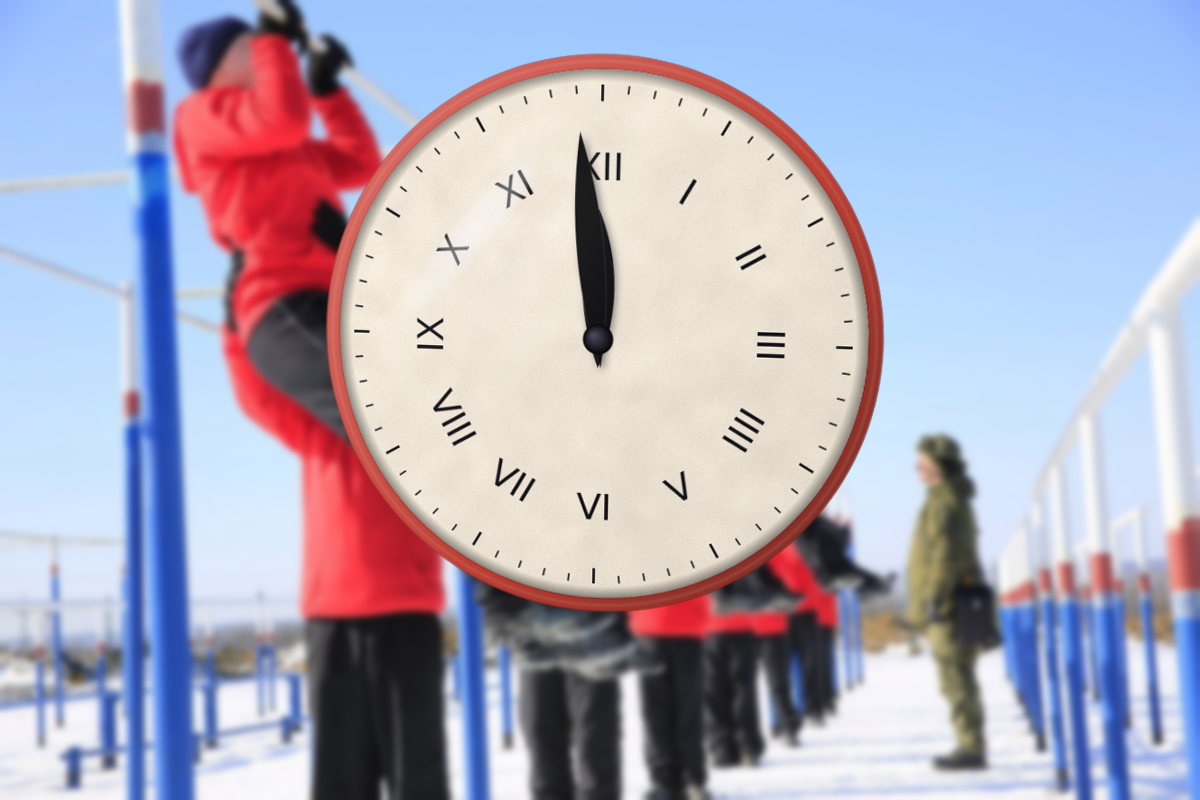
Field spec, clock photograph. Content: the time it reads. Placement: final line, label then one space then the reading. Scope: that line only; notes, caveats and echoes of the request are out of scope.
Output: 11:59
